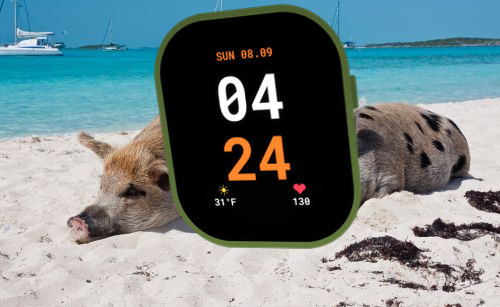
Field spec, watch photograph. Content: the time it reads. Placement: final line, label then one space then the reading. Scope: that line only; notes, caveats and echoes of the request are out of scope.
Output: 4:24
